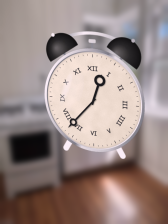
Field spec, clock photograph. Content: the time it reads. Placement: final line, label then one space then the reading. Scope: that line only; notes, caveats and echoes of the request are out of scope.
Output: 12:37
